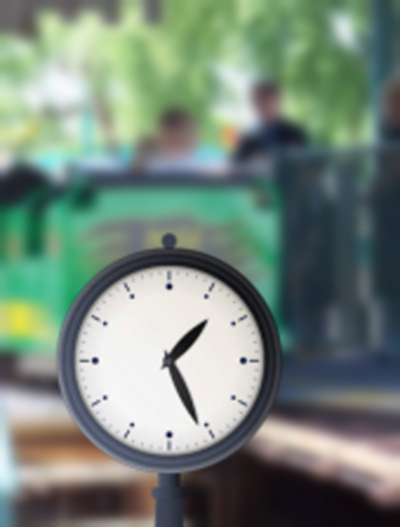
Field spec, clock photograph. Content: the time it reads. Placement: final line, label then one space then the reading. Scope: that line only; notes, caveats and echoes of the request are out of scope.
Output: 1:26
